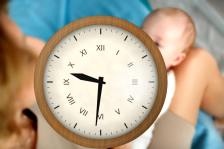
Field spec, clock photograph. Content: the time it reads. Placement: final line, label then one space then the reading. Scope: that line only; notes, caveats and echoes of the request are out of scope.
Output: 9:31
